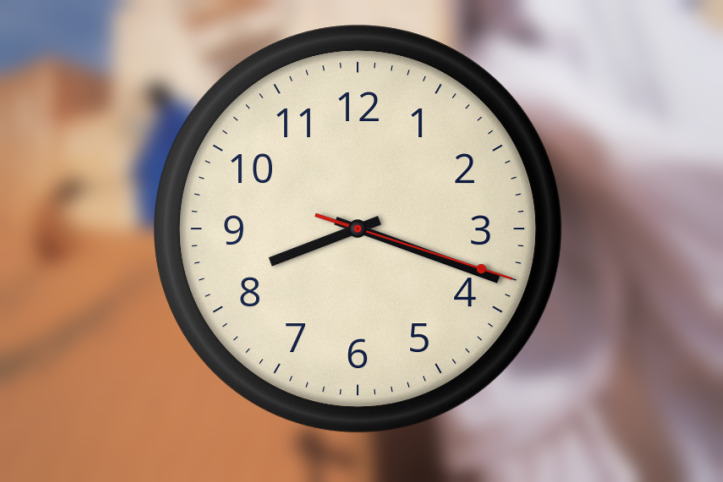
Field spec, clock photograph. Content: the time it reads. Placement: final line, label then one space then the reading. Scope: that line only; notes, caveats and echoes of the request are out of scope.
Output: 8:18:18
